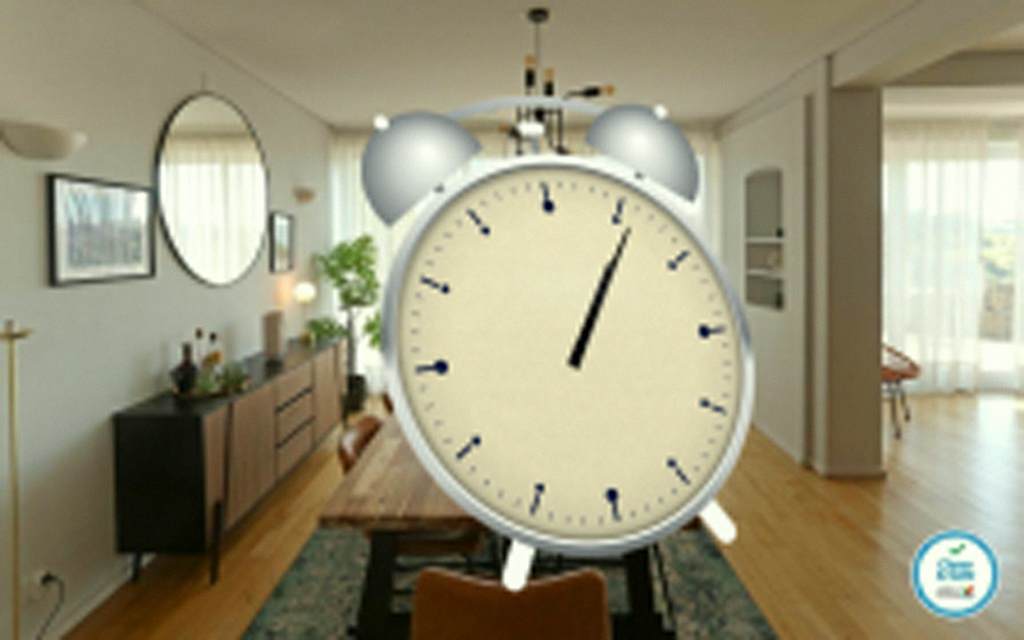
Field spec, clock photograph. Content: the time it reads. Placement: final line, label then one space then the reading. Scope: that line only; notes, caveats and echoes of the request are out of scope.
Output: 1:06
